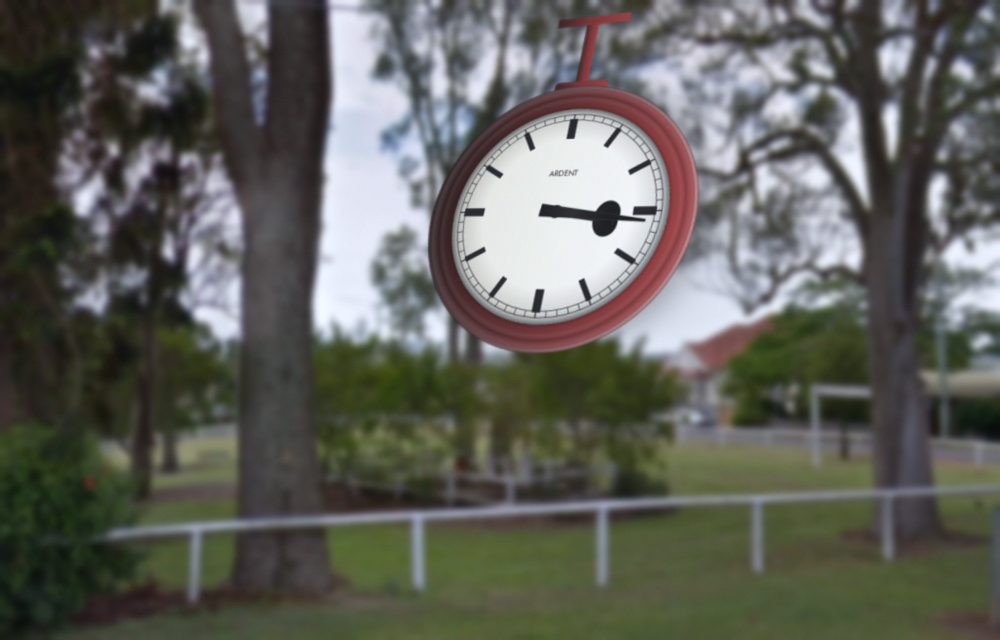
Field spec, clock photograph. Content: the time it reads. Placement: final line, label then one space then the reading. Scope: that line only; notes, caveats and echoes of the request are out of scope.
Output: 3:16
